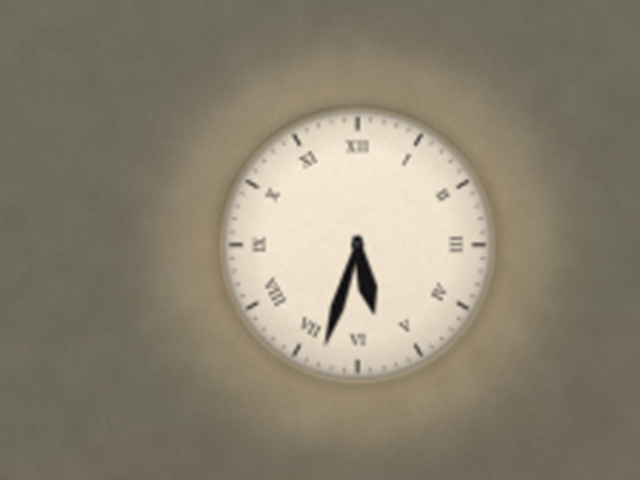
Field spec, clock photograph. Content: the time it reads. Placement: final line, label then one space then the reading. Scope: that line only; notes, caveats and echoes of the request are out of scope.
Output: 5:33
